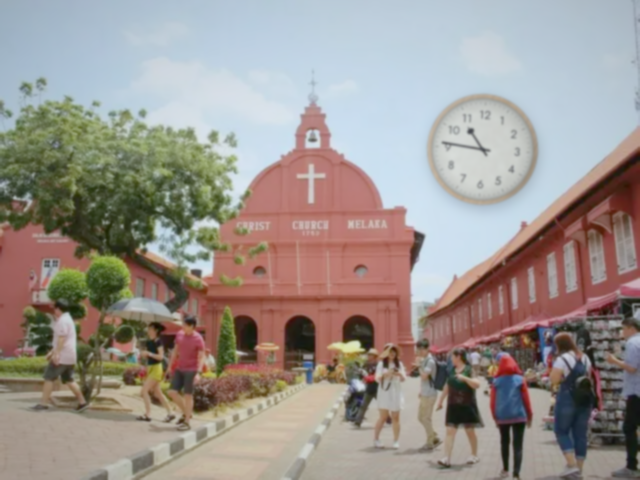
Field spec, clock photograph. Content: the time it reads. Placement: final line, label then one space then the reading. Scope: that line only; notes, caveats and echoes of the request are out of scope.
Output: 10:46
